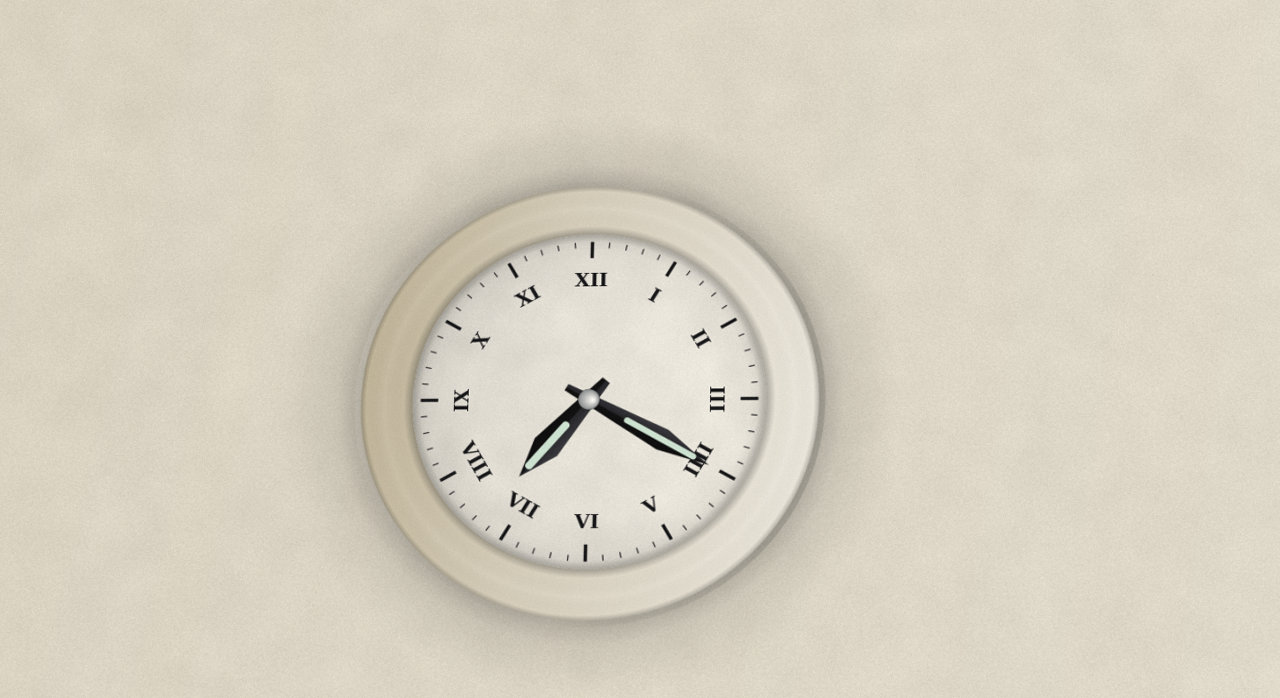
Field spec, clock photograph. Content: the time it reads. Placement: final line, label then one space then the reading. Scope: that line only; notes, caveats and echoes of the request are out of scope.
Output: 7:20
